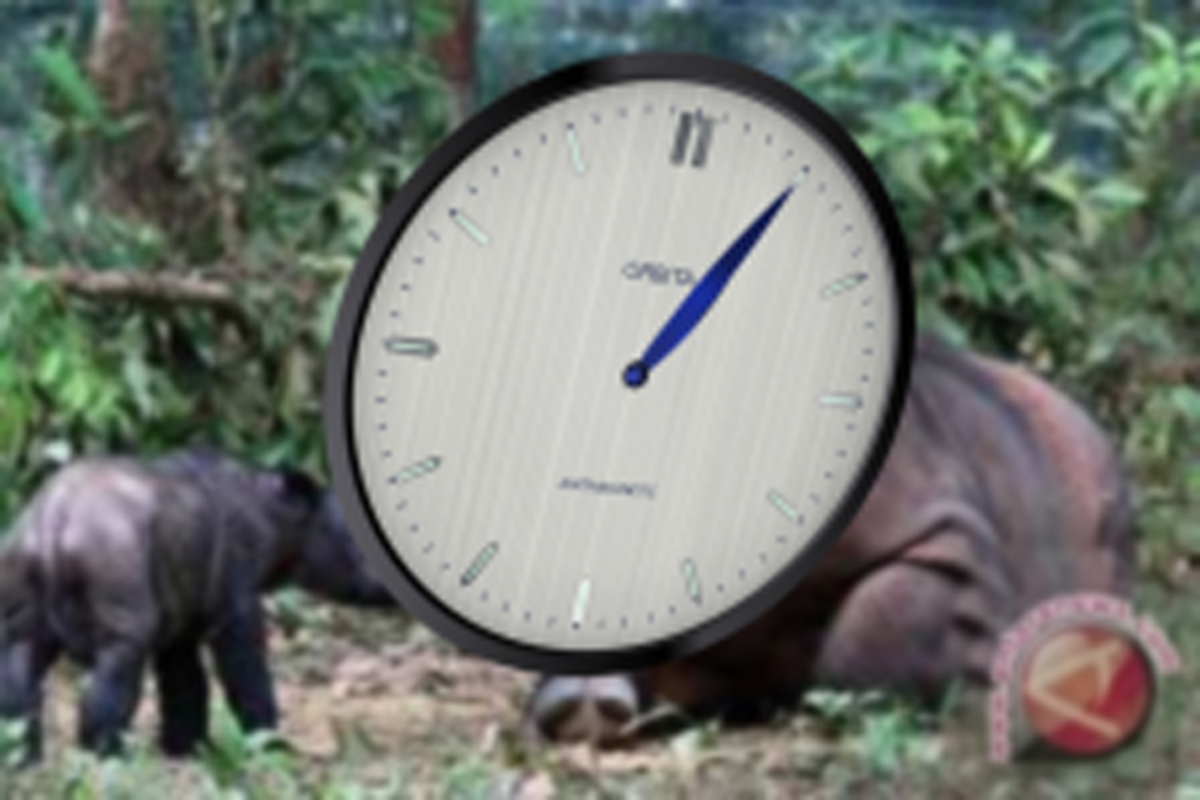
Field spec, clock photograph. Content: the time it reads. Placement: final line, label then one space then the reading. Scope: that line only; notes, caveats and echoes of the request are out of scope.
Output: 1:05
